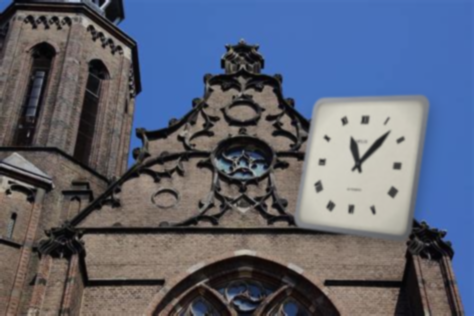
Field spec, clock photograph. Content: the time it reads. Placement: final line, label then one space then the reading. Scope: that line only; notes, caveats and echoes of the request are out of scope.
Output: 11:07
